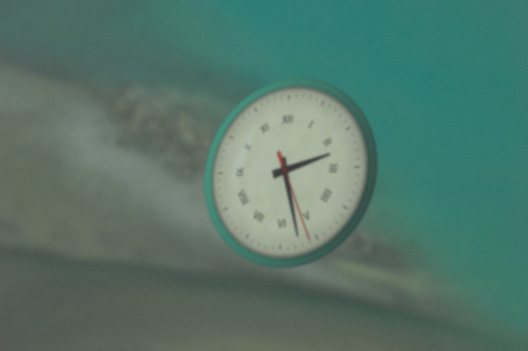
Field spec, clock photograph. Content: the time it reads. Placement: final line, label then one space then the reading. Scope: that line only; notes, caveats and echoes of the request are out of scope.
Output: 2:27:26
